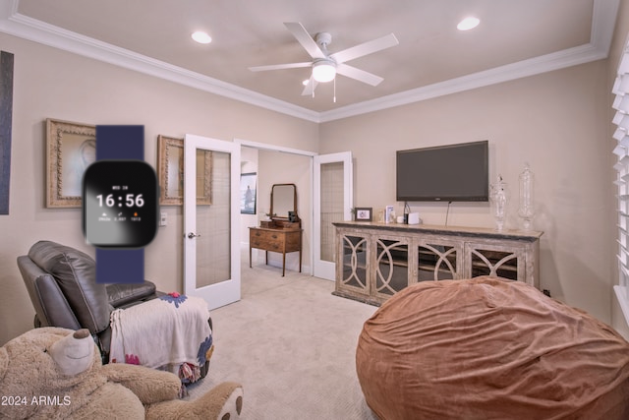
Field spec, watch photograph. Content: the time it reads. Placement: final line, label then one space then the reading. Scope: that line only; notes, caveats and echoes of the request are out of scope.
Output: 16:56
